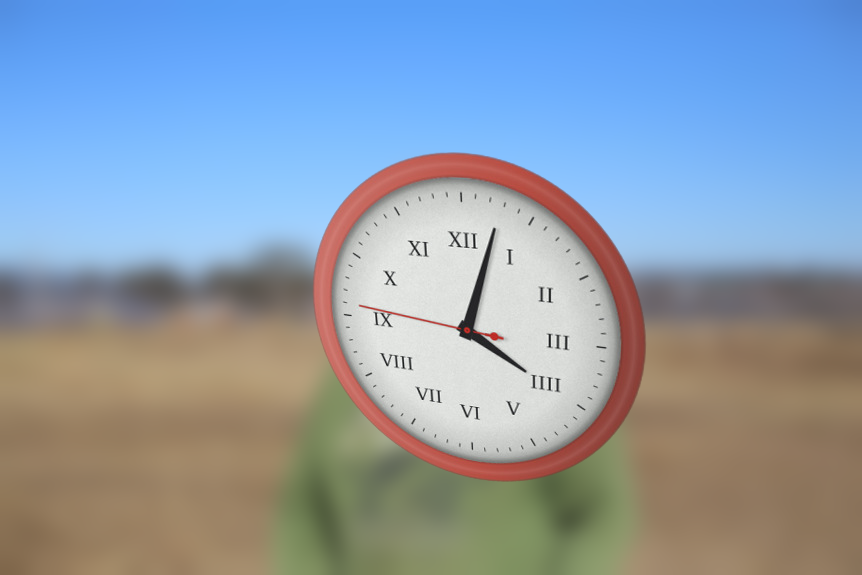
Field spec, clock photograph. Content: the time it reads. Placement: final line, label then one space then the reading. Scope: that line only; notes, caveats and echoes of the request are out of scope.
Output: 4:02:46
